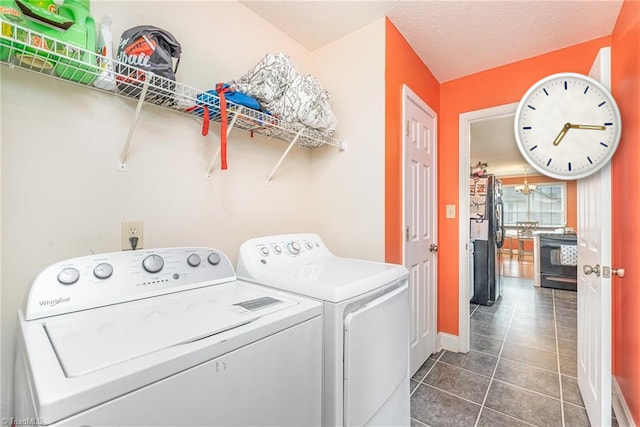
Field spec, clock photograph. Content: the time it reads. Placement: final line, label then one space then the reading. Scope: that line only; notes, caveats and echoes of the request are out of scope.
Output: 7:16
